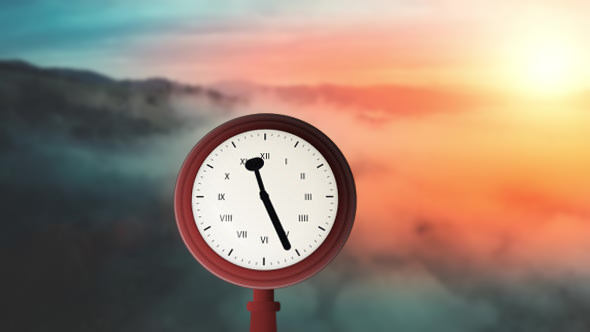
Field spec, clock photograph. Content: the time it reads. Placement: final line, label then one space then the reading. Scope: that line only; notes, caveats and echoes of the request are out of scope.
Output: 11:26
